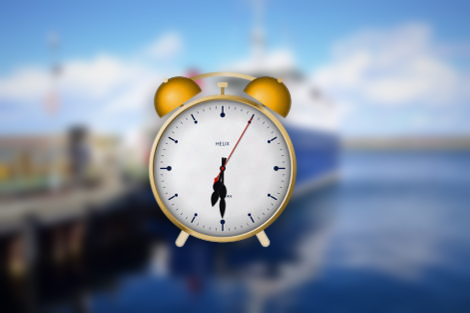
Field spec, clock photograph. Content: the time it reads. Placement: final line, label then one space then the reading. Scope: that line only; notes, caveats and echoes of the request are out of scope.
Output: 6:30:05
